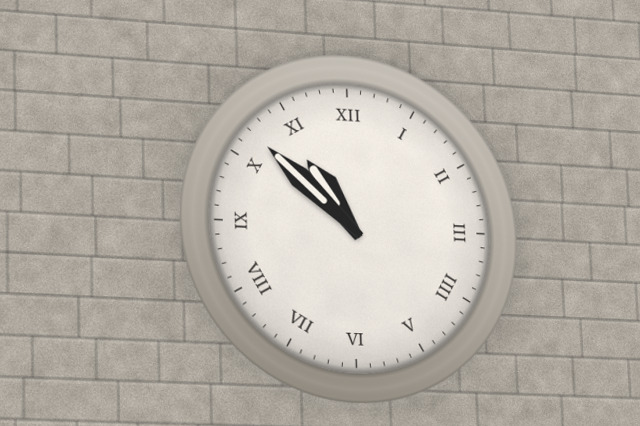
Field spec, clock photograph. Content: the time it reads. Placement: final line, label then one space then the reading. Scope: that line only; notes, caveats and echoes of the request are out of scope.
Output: 10:52
